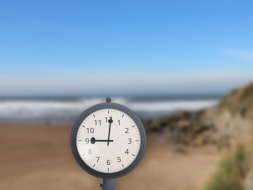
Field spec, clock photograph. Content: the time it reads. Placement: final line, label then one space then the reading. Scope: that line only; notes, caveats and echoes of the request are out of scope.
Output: 9:01
